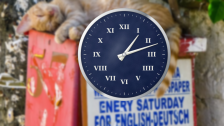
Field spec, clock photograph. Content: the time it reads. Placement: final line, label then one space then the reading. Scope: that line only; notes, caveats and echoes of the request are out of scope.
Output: 1:12
